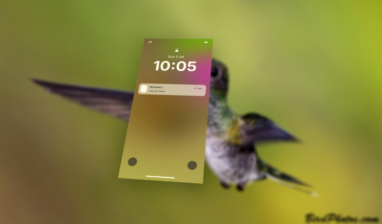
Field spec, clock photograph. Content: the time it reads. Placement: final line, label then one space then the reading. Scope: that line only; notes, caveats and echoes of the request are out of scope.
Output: 10:05
